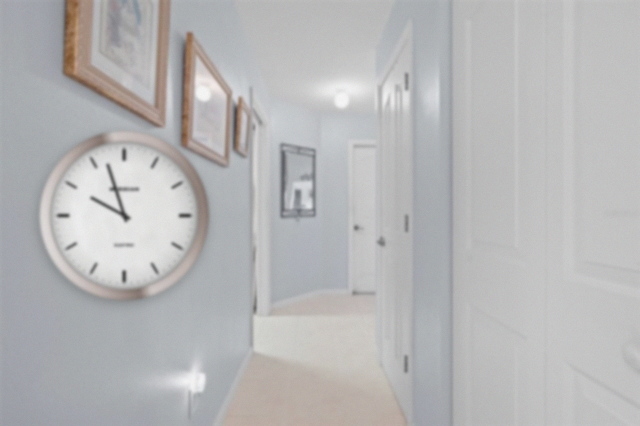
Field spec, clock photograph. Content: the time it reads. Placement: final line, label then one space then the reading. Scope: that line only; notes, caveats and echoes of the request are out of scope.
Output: 9:57
